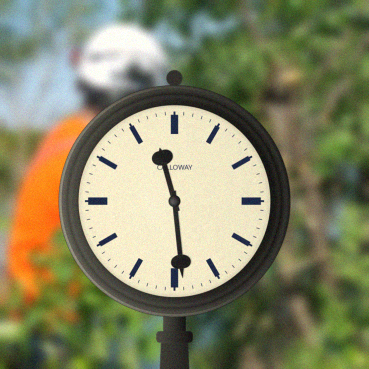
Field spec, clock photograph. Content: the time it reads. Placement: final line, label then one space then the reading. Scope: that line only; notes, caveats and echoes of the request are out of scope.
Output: 11:29
